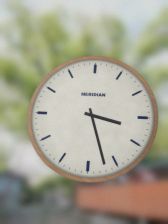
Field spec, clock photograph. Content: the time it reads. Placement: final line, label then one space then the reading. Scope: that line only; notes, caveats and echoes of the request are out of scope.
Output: 3:27
